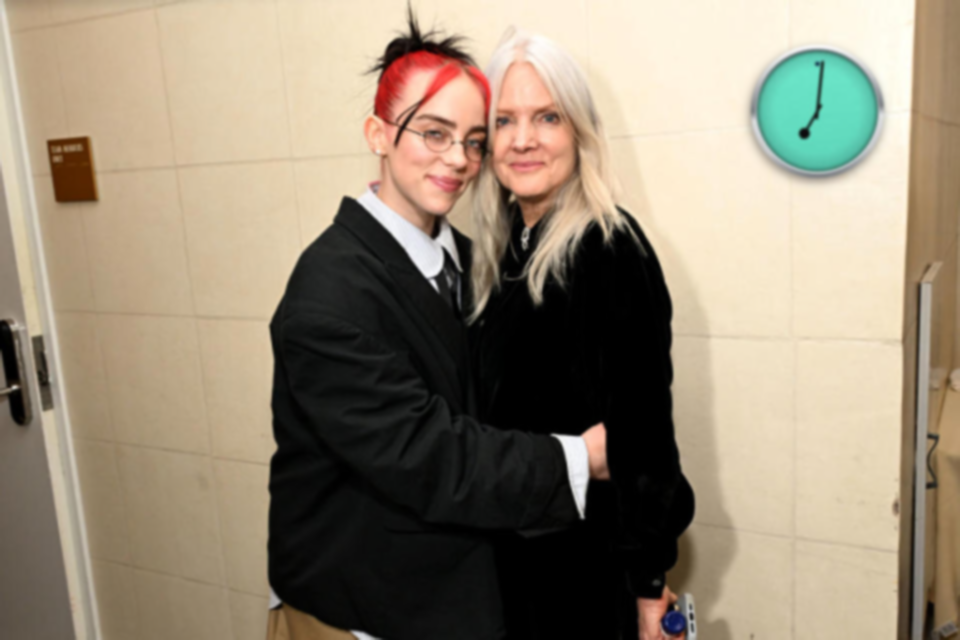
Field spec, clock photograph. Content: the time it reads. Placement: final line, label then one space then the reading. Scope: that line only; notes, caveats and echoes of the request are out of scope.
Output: 7:01
